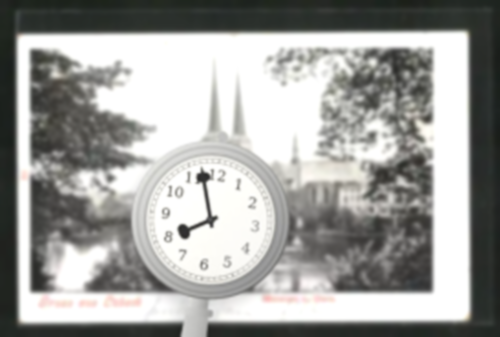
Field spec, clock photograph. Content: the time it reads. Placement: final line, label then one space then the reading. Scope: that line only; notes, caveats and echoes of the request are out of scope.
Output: 7:57
